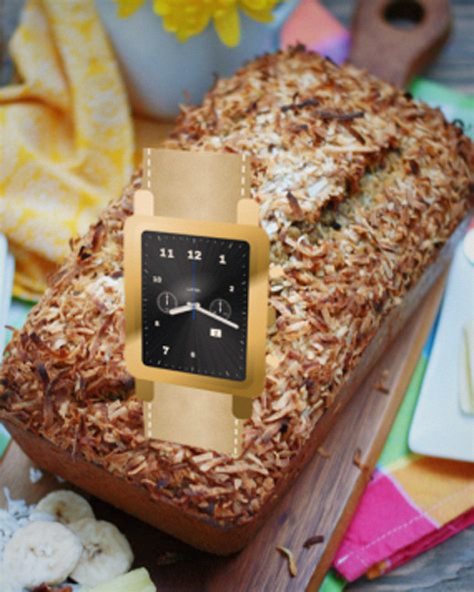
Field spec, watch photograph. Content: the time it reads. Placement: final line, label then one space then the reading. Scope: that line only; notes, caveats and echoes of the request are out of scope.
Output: 8:18
